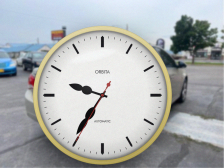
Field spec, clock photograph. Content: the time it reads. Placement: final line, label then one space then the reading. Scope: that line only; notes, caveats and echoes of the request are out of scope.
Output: 9:35:35
